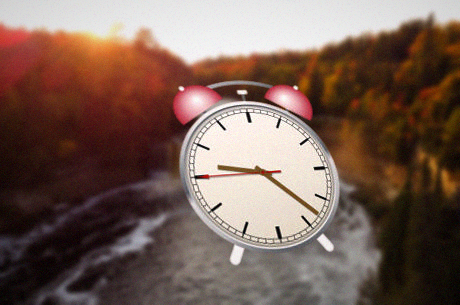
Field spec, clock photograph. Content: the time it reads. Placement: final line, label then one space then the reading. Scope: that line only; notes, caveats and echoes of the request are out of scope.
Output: 9:22:45
